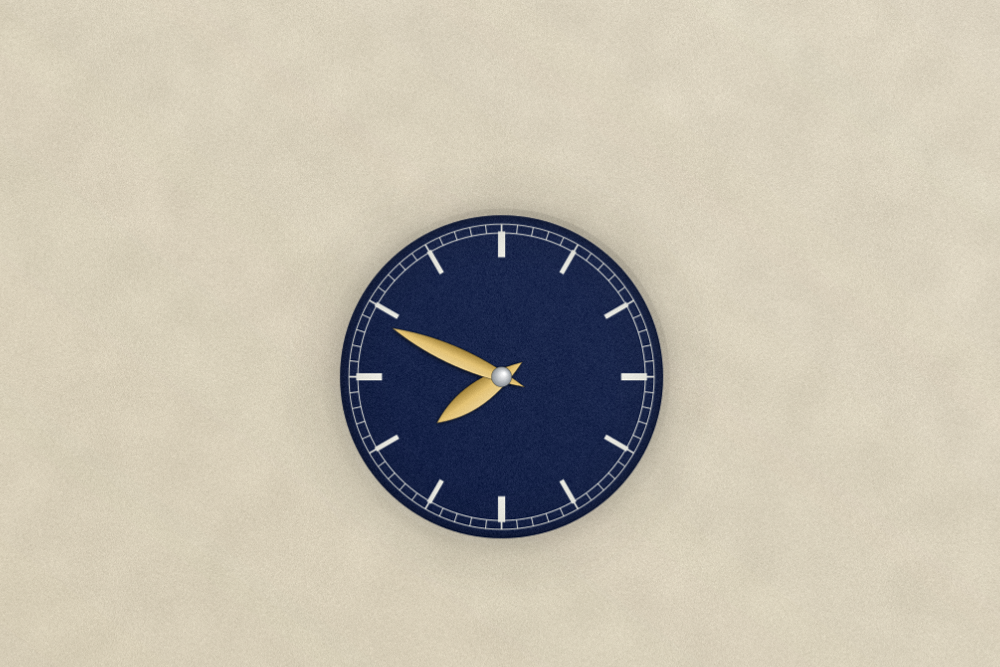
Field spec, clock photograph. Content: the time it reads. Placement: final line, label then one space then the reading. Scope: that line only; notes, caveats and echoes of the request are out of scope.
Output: 7:49
